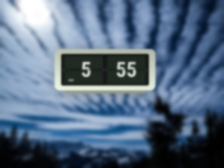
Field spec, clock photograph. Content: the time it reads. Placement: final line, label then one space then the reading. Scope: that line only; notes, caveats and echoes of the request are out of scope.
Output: 5:55
